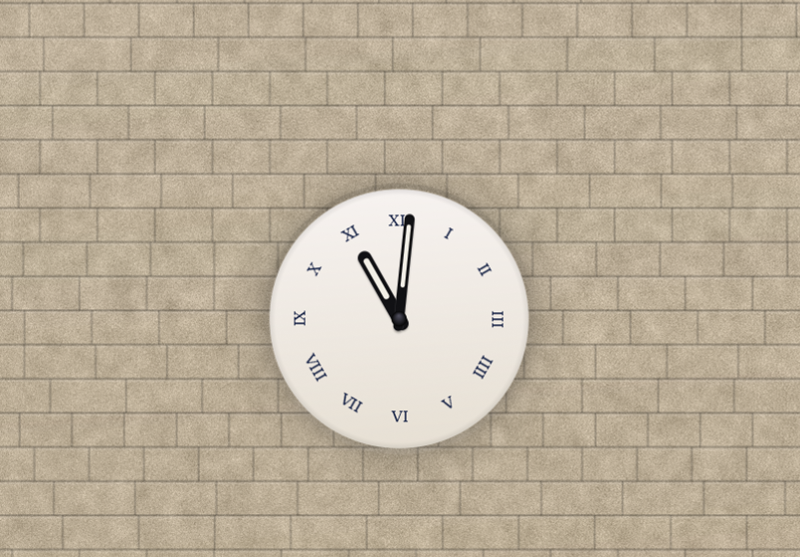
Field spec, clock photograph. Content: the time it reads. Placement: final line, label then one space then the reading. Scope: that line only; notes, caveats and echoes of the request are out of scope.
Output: 11:01
